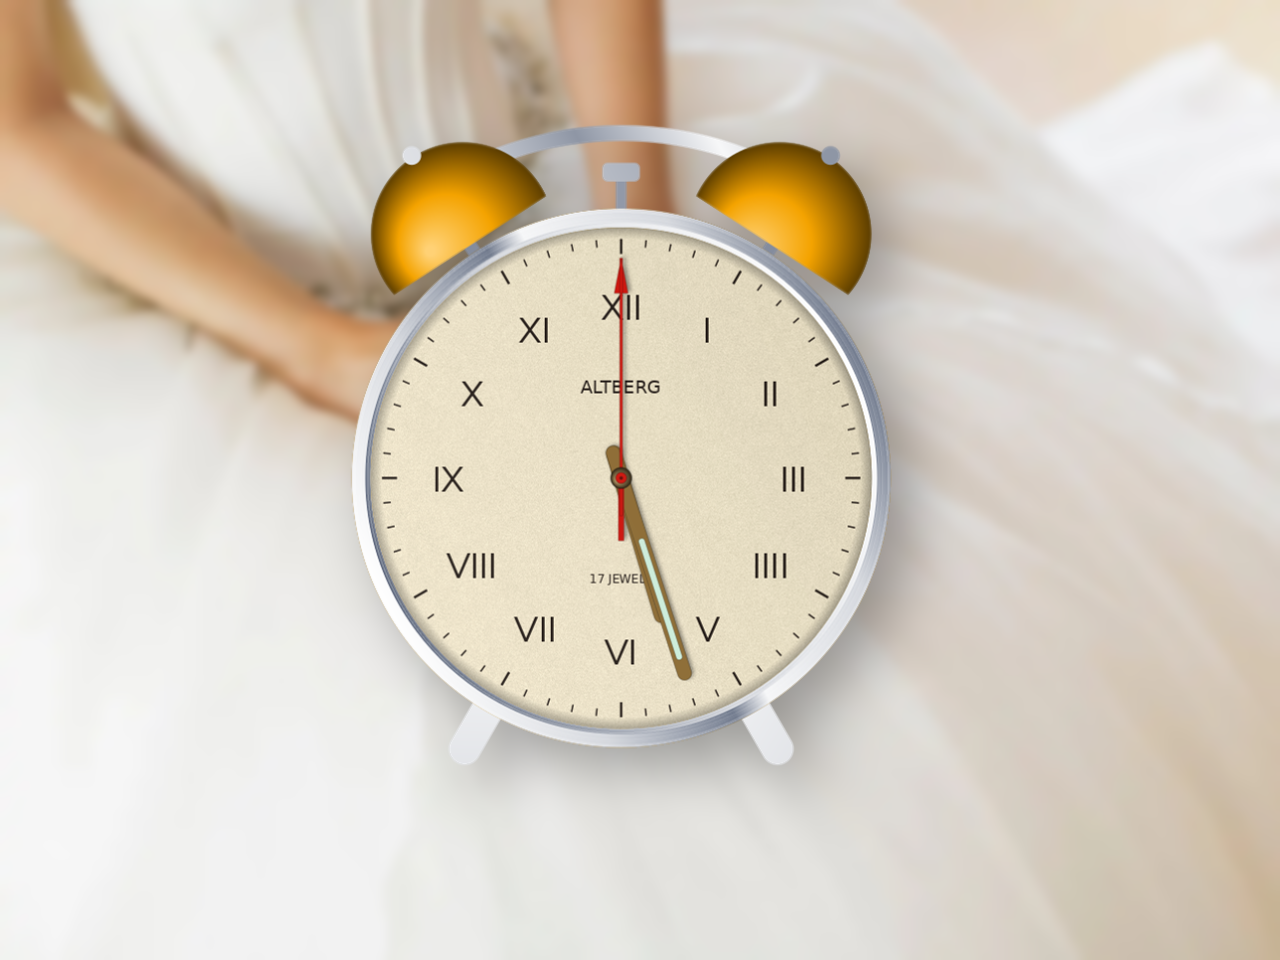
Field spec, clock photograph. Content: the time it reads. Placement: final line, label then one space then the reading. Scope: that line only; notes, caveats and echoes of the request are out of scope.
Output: 5:27:00
